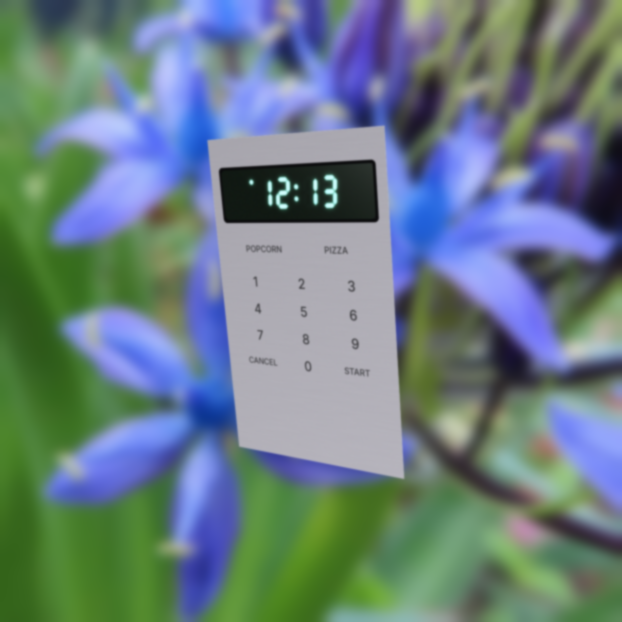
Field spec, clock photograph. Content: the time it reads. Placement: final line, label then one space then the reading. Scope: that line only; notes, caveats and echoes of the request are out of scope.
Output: 12:13
